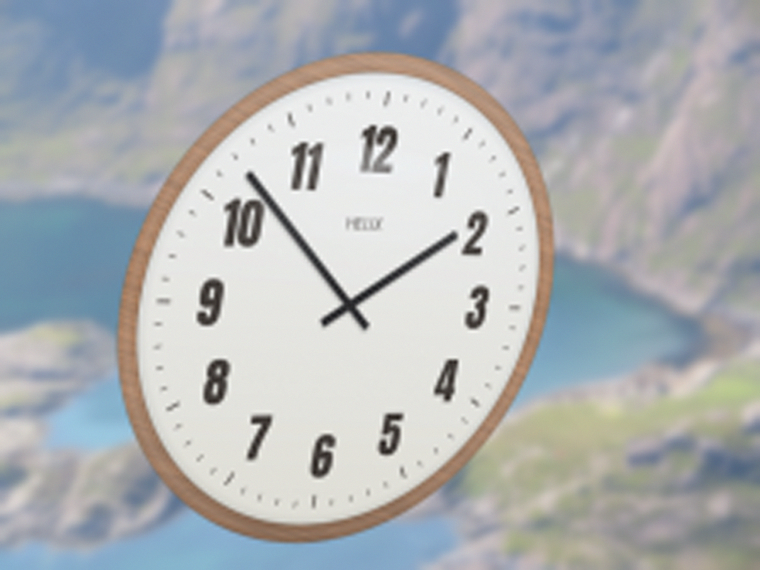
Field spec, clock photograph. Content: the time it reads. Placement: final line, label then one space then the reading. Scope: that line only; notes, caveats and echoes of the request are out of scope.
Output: 1:52
